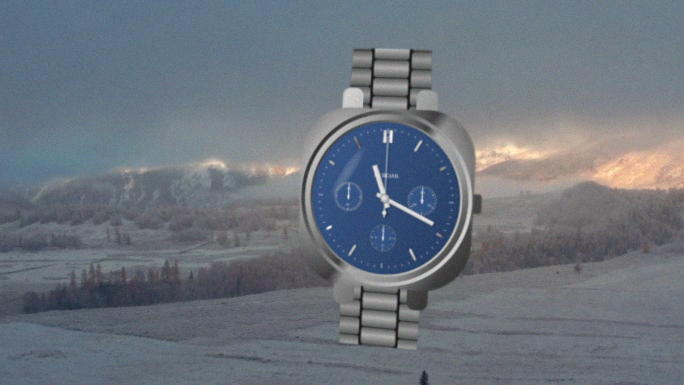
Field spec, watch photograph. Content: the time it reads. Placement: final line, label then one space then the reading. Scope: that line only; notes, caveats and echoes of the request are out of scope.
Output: 11:19
